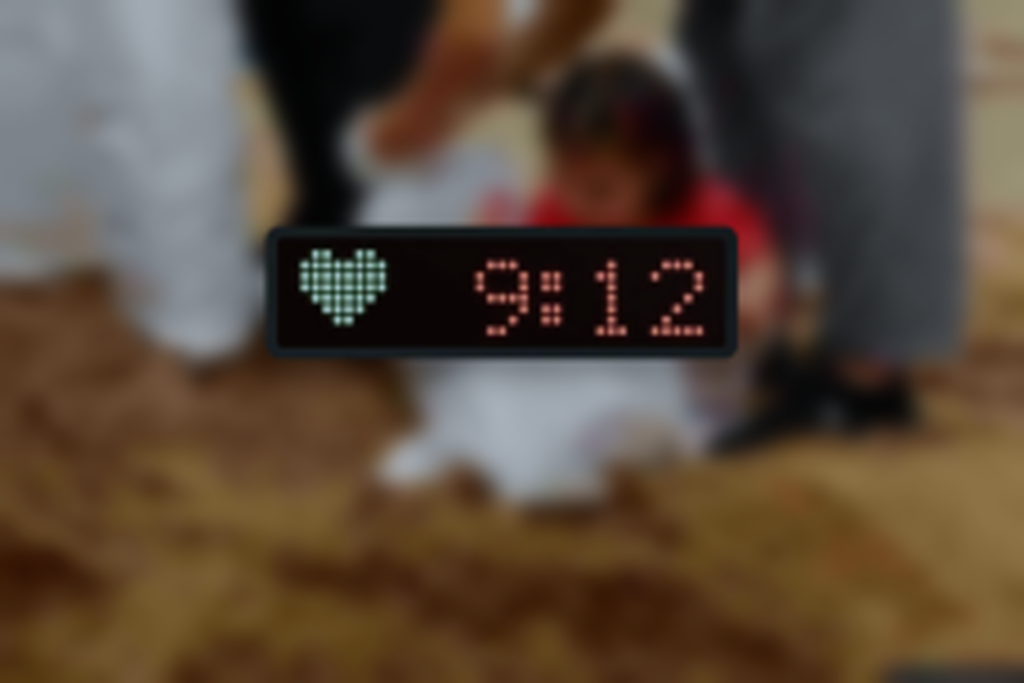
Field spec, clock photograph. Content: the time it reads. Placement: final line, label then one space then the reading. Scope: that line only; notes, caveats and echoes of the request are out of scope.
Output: 9:12
